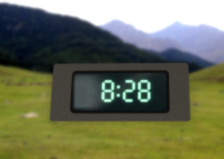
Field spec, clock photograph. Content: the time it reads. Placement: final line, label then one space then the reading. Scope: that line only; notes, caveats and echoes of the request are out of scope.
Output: 8:28
